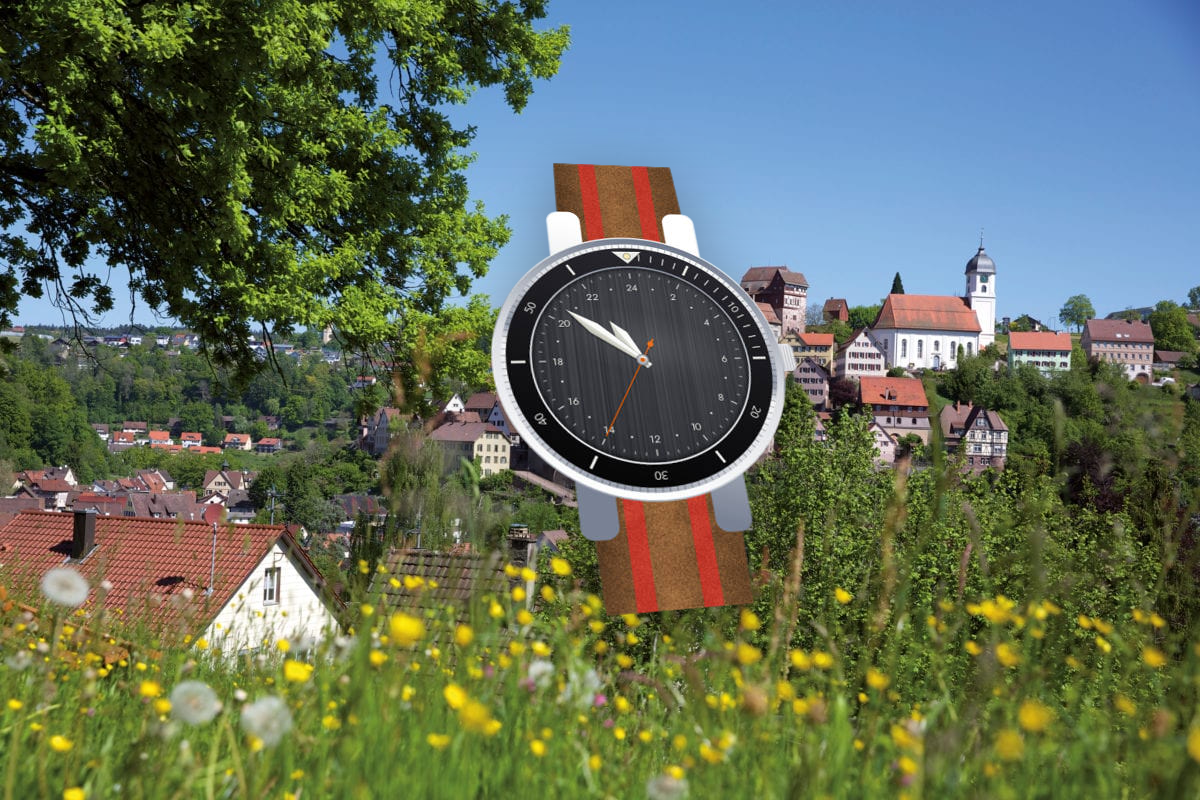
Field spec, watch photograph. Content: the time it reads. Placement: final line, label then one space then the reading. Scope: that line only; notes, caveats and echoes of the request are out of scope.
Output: 21:51:35
